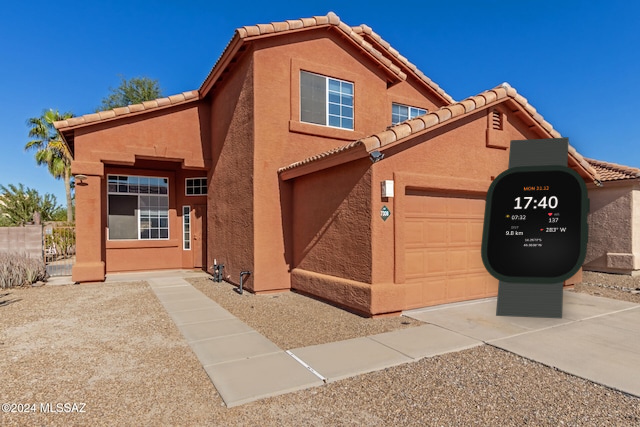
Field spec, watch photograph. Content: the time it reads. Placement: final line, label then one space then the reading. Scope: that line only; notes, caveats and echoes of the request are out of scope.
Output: 17:40
